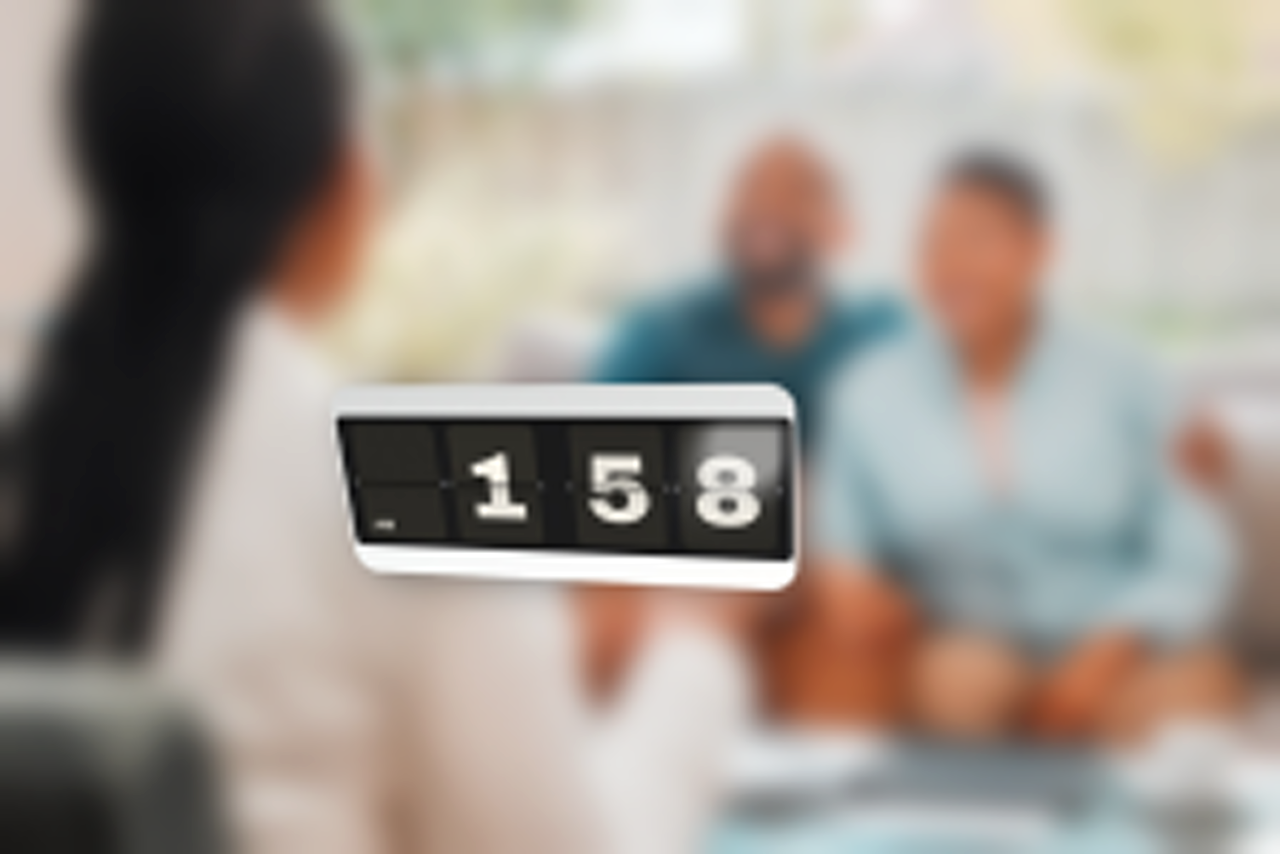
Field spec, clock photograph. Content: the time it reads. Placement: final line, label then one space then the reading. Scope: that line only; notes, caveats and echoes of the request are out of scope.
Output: 1:58
